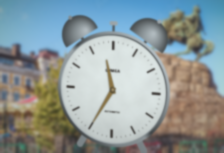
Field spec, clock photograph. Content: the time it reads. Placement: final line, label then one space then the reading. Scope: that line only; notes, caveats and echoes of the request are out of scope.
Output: 11:35
